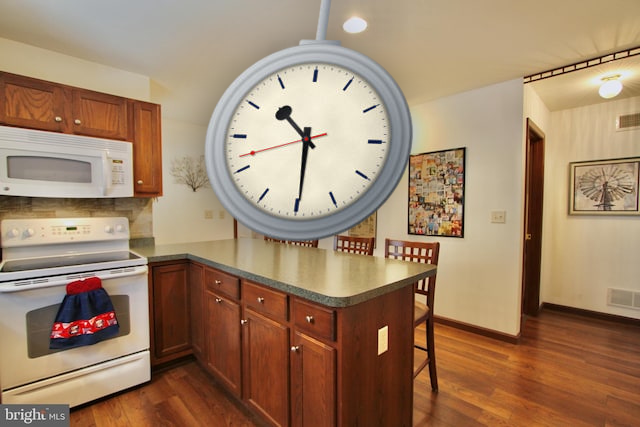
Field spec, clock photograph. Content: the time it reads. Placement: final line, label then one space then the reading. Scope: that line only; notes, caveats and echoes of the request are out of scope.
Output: 10:29:42
